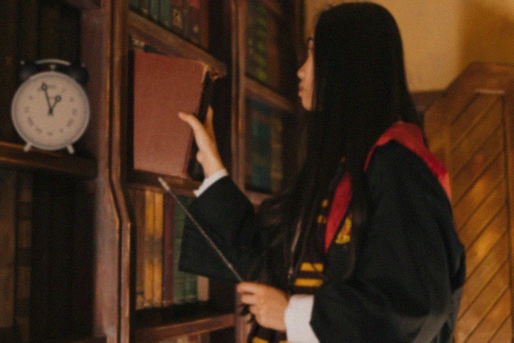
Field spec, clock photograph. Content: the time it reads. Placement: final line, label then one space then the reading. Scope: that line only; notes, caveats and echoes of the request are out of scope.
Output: 12:57
